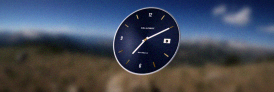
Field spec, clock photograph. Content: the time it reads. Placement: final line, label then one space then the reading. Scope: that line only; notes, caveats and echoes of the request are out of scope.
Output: 7:10
